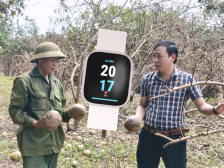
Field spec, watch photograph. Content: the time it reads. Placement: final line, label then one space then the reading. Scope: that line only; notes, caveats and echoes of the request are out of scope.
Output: 20:17
